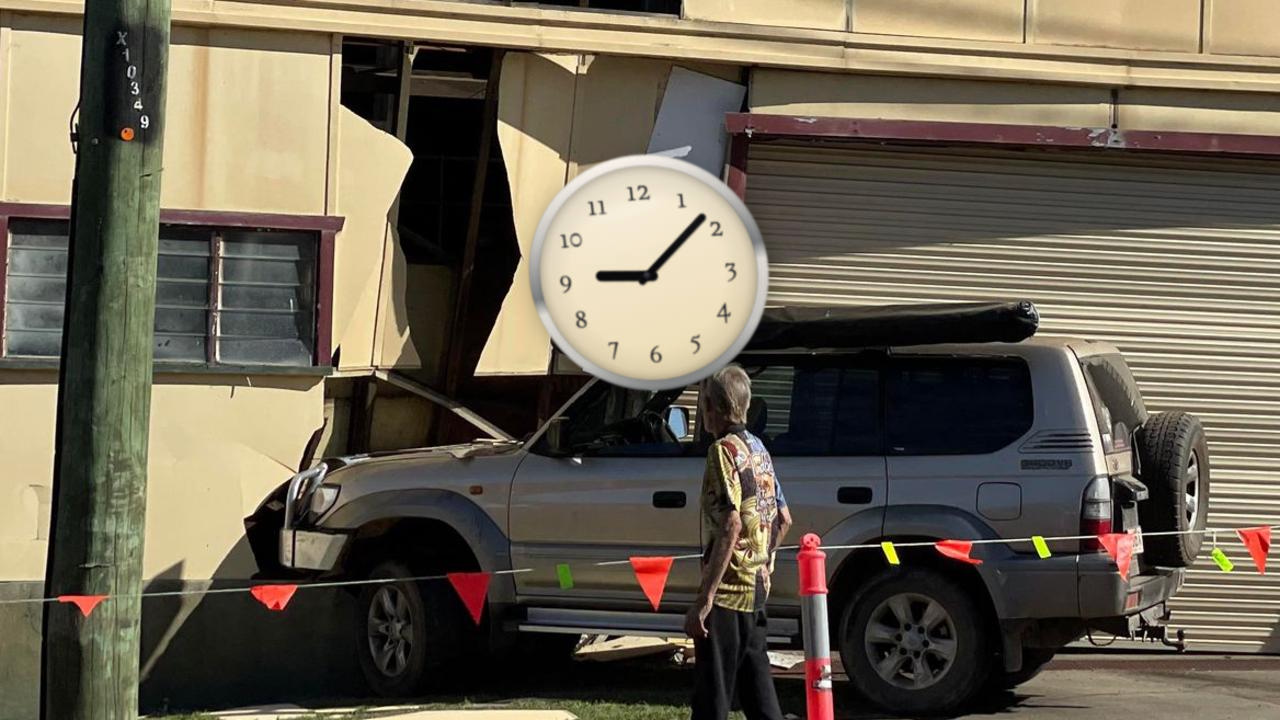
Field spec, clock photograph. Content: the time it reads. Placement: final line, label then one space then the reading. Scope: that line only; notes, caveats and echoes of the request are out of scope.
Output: 9:08
